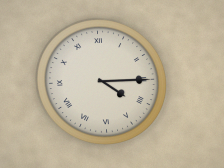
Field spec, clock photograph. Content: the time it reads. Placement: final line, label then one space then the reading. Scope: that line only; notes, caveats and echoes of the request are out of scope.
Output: 4:15
